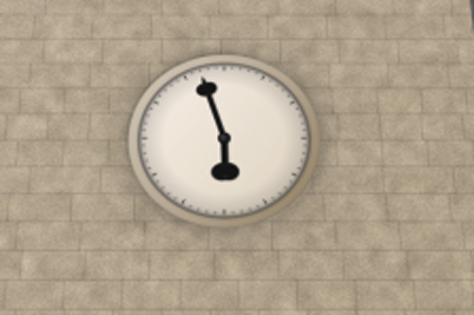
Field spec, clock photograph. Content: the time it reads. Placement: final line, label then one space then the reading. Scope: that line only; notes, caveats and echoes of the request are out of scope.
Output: 5:57
